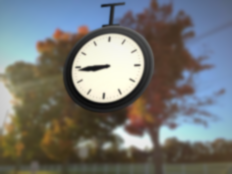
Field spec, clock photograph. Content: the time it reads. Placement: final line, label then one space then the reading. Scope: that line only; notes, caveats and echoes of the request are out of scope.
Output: 8:44
